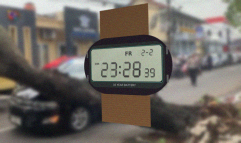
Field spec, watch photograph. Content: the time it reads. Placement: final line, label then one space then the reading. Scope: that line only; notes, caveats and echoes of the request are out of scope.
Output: 23:28:39
